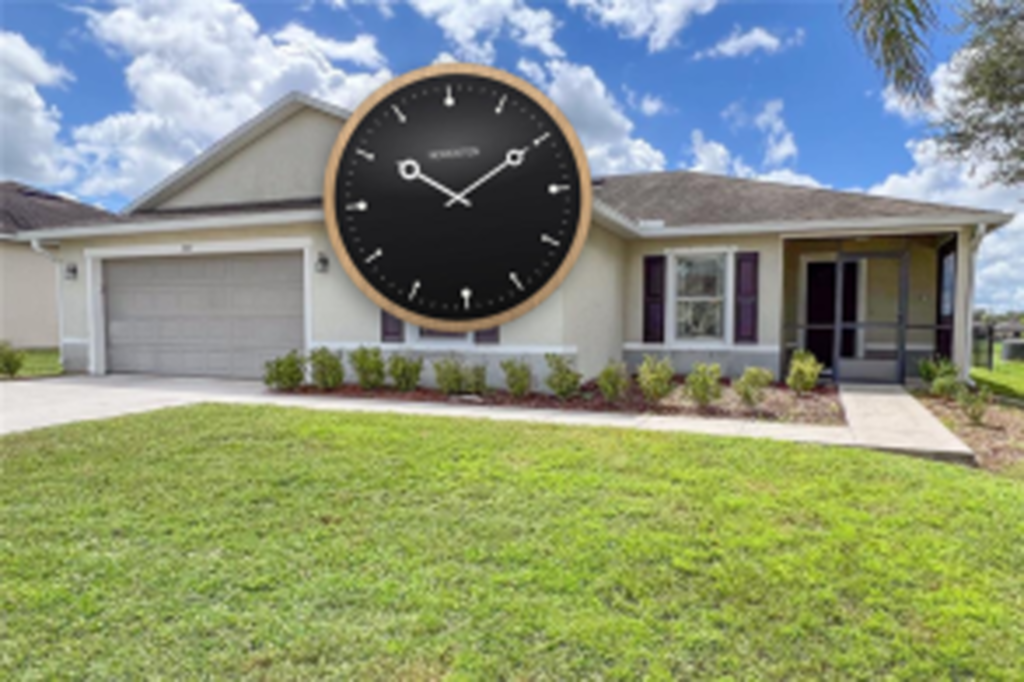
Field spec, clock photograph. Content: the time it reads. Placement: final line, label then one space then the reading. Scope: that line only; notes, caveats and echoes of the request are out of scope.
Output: 10:10
